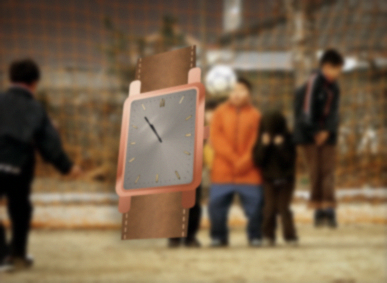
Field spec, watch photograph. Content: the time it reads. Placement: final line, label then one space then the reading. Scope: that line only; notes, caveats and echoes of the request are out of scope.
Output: 10:54
